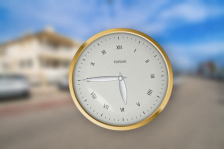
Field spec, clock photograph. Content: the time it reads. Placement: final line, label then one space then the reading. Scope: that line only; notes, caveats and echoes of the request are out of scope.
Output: 5:45
